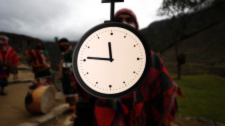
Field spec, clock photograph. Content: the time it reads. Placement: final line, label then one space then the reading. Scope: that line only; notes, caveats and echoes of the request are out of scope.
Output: 11:46
